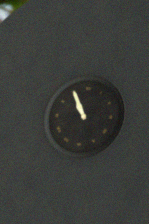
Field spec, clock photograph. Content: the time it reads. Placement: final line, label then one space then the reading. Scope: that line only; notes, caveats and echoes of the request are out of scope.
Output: 10:55
